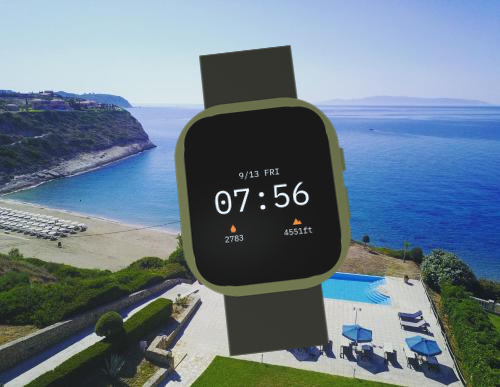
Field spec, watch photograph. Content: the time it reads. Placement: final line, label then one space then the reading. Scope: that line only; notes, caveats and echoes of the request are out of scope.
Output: 7:56
